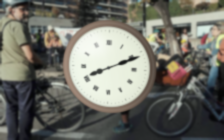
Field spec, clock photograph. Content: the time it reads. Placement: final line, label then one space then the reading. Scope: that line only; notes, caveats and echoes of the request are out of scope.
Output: 8:11
